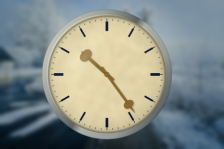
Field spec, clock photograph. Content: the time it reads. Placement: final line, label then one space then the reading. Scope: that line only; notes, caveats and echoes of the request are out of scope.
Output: 10:24
